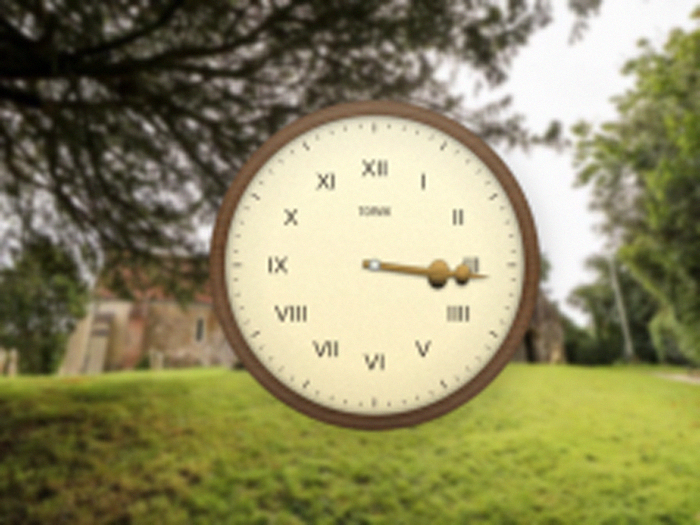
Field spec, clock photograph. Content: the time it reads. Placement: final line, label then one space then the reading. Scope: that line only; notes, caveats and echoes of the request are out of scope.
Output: 3:16
